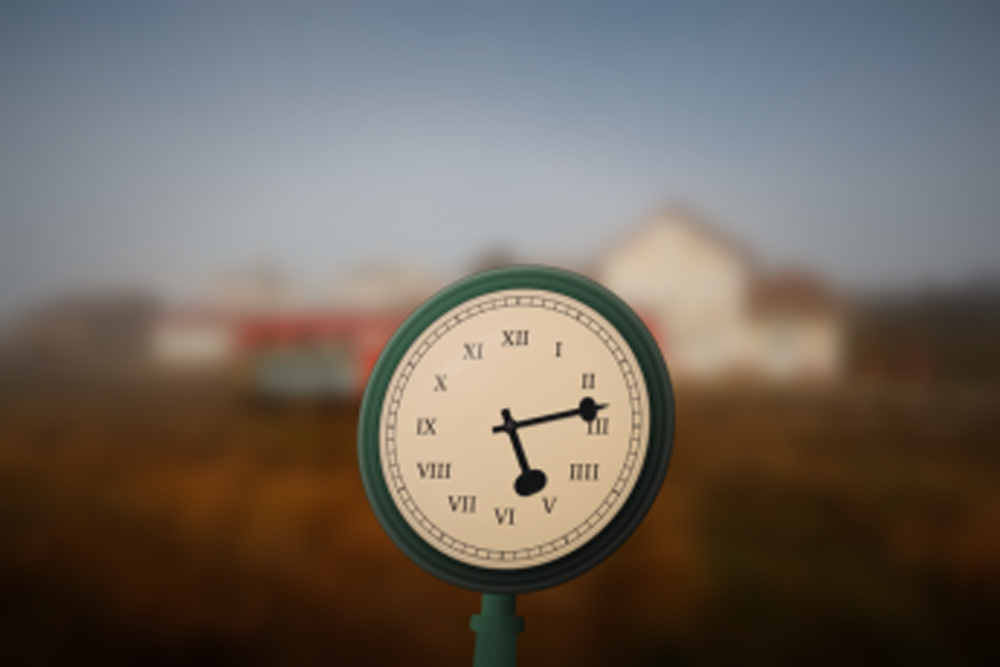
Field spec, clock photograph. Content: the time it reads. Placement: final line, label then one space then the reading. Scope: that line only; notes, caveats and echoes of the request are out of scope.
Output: 5:13
